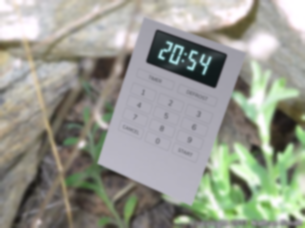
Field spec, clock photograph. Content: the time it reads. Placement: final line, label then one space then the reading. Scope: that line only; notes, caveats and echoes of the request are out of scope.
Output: 20:54
